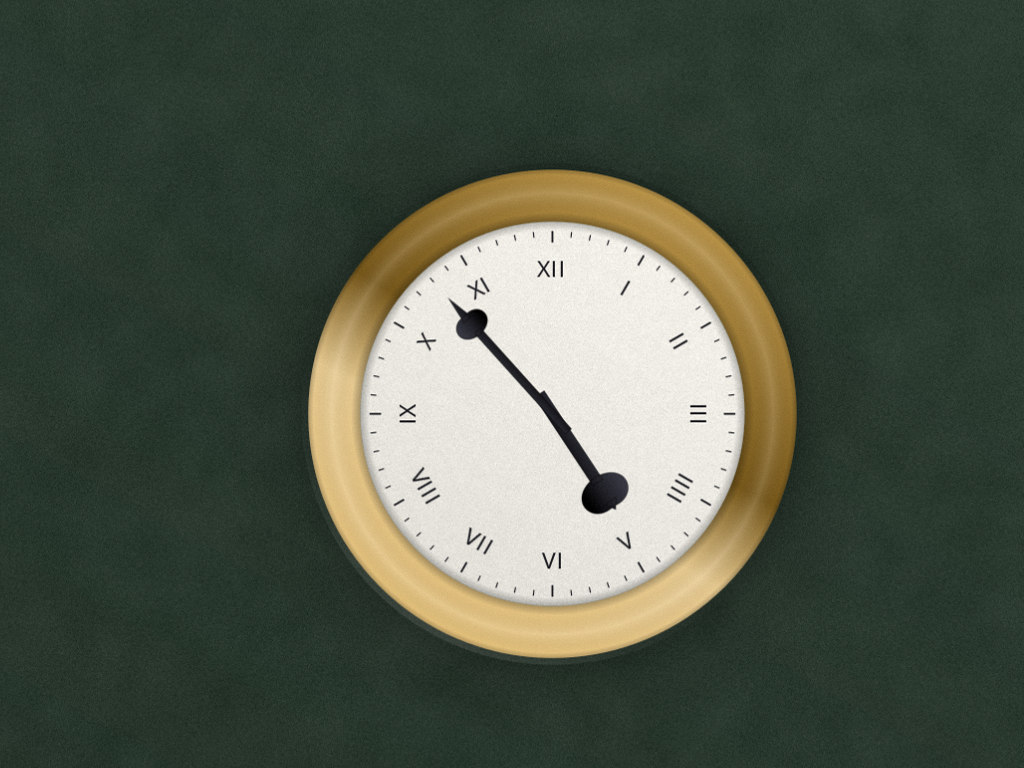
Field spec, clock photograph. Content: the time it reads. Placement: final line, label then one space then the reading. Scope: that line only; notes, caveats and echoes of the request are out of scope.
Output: 4:53
